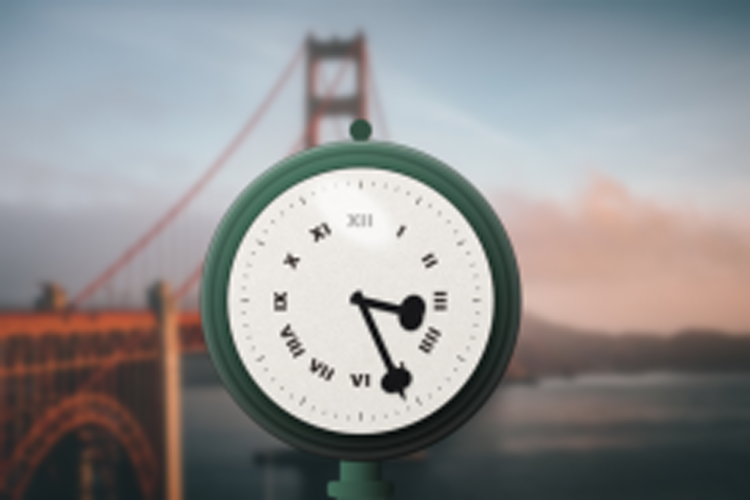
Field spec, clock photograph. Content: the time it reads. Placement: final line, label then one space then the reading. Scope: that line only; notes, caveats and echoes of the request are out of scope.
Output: 3:26
